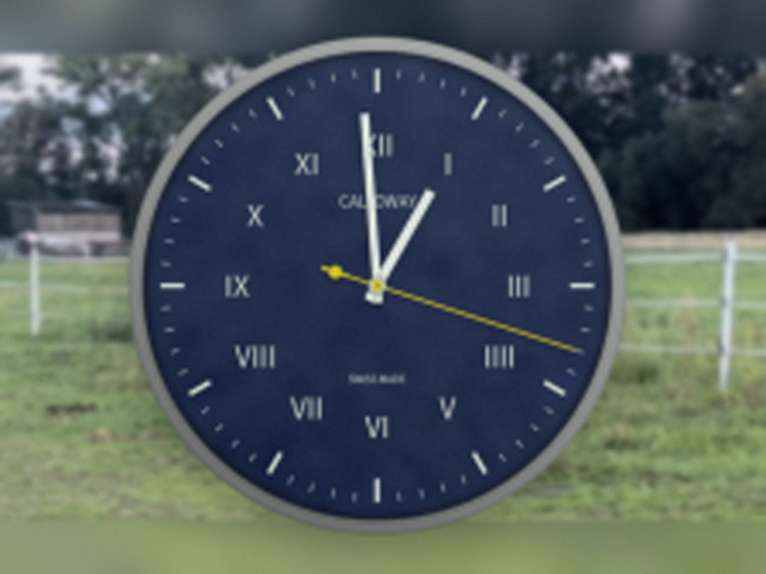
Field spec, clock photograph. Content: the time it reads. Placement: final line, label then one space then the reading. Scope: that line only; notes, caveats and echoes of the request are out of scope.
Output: 12:59:18
